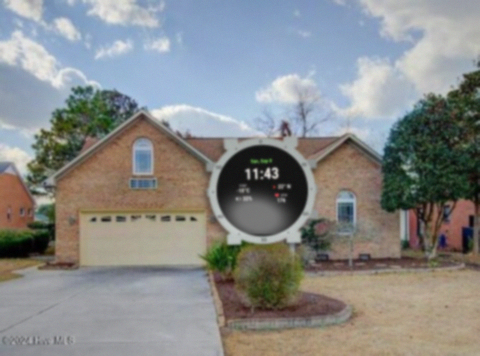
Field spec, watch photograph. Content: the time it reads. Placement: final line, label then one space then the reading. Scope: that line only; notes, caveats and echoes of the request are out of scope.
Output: 11:43
